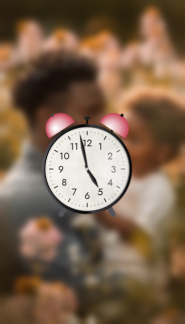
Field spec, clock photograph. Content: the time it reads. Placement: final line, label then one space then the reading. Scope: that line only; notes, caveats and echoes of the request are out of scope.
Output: 4:58
